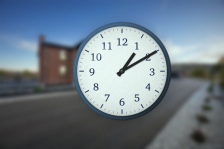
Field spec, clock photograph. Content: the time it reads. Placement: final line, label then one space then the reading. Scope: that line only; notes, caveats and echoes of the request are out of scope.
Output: 1:10
